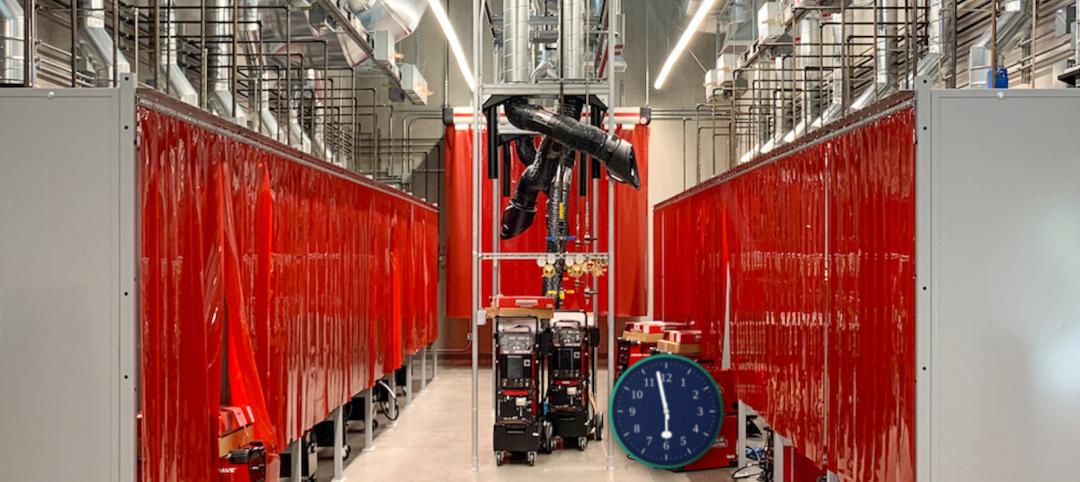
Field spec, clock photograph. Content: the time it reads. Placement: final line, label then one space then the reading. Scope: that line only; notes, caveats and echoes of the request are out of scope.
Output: 5:58
